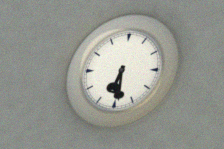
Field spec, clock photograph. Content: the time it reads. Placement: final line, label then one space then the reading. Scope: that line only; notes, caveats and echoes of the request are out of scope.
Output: 6:29
